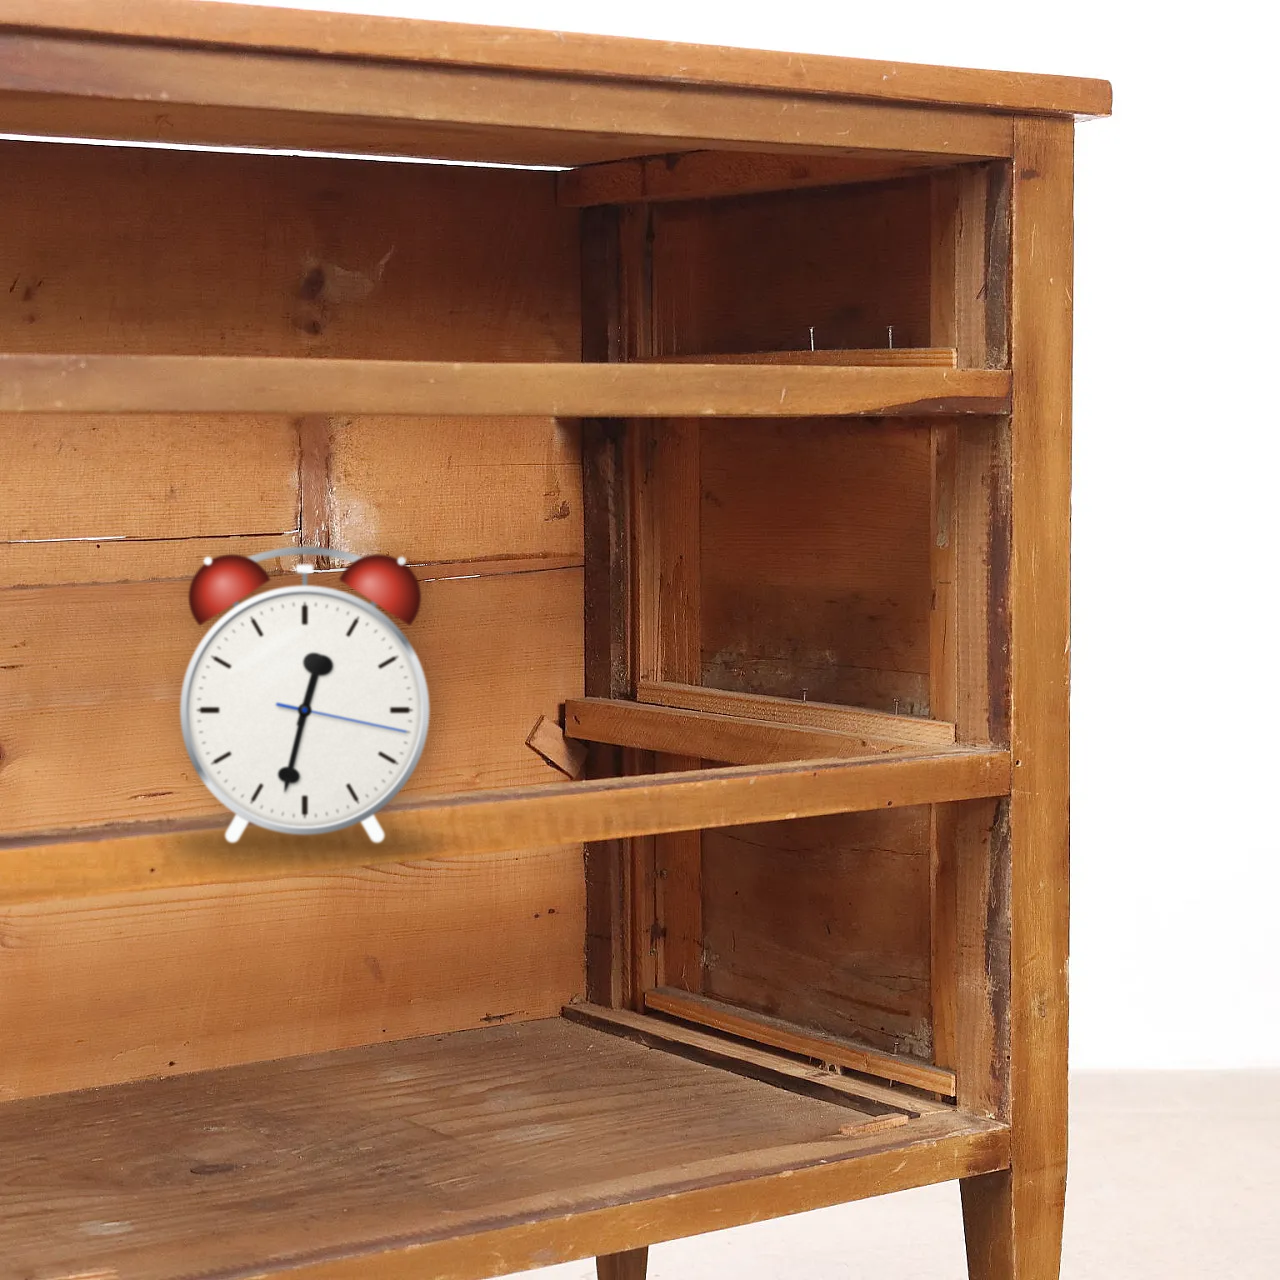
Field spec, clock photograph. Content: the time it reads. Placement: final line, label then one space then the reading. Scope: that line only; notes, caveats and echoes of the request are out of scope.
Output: 12:32:17
